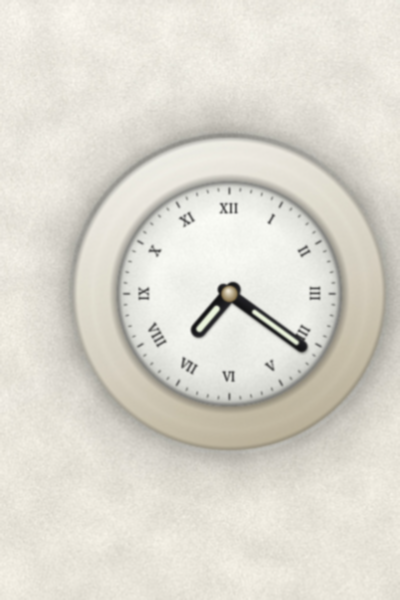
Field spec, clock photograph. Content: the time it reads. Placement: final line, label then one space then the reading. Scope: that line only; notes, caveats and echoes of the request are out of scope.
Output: 7:21
